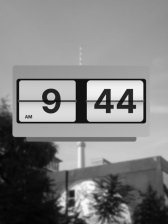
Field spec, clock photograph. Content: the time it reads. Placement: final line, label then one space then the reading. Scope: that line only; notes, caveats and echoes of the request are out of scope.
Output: 9:44
